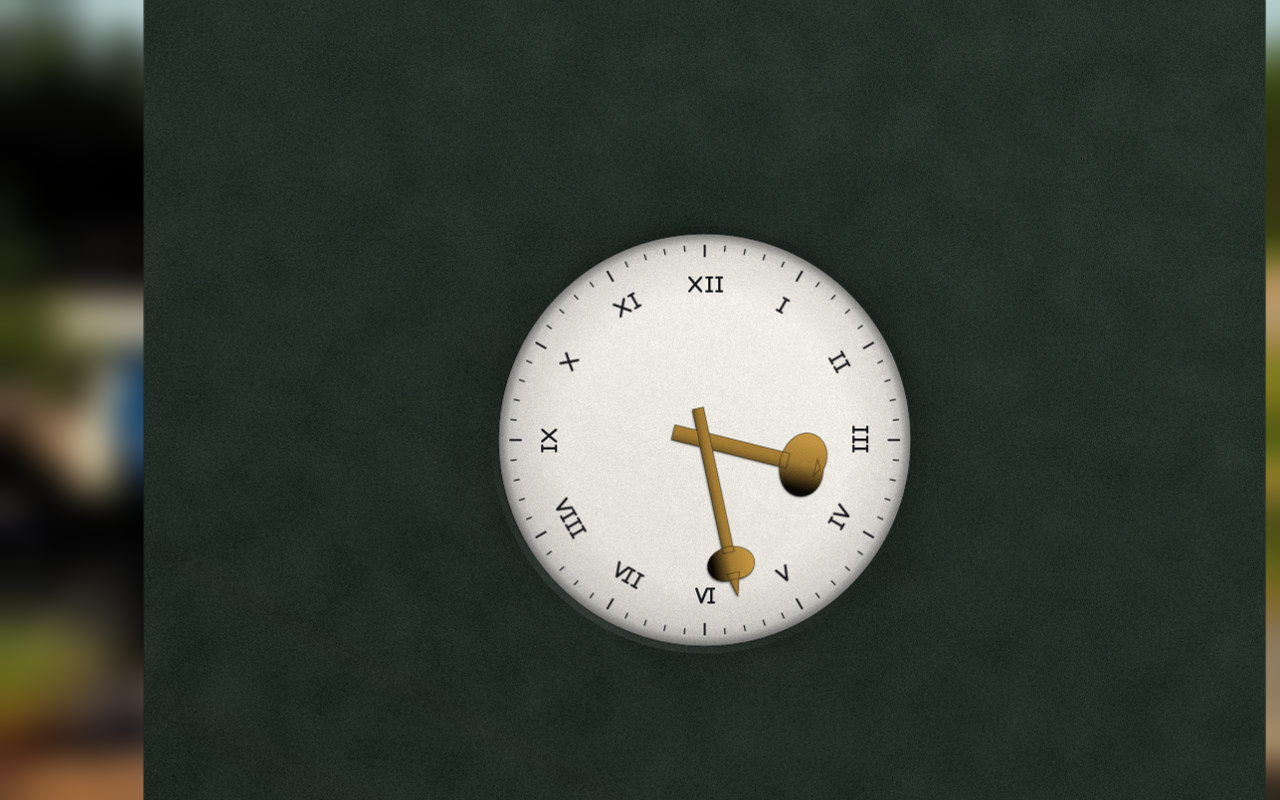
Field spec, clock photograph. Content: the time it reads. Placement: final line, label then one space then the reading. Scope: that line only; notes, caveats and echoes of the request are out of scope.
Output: 3:28
